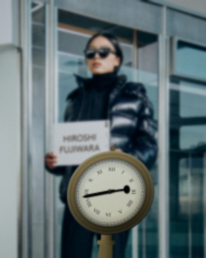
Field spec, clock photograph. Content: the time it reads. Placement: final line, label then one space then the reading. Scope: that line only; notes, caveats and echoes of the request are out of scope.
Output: 2:43
